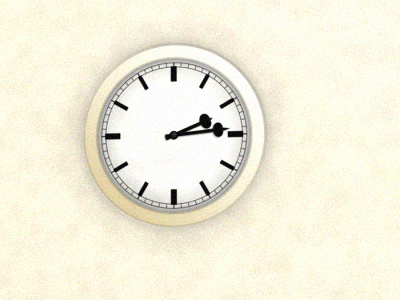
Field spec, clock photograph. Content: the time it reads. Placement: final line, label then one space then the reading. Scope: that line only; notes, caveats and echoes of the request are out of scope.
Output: 2:14
